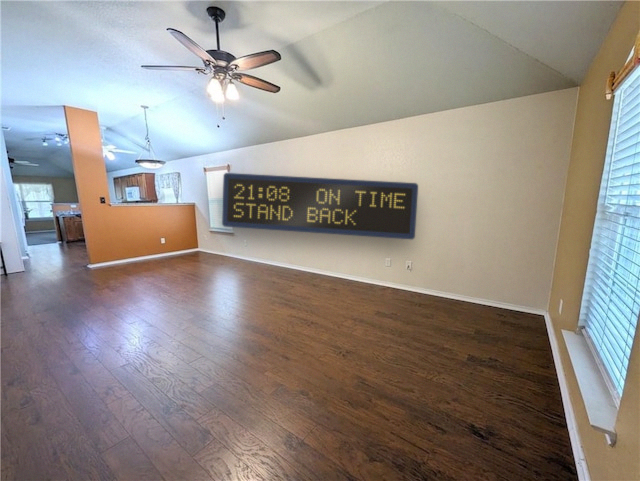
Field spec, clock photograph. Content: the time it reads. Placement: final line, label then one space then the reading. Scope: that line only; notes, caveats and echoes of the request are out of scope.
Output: 21:08
